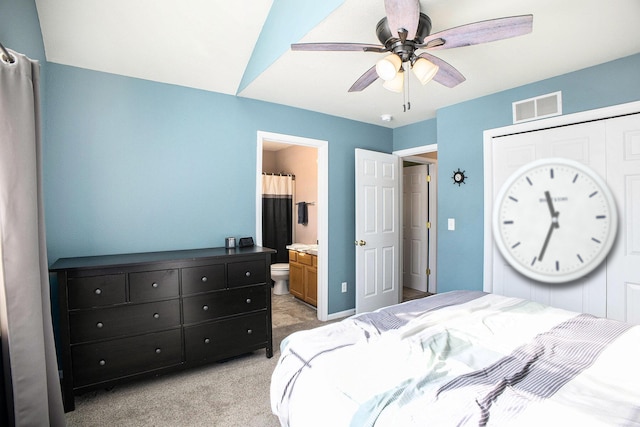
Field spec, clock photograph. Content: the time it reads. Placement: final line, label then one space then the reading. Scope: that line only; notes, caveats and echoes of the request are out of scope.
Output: 11:34
